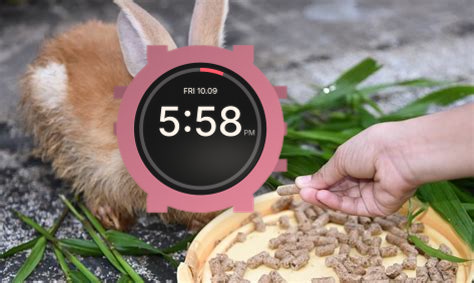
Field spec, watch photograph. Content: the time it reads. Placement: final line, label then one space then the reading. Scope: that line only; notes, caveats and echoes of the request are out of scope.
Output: 5:58
